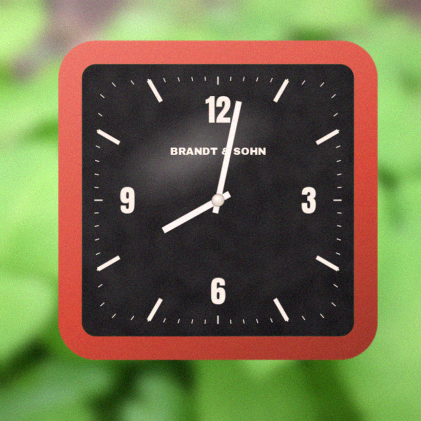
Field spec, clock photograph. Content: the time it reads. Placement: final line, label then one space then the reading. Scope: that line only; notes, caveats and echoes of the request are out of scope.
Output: 8:02
